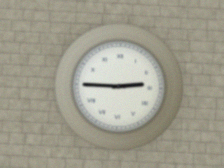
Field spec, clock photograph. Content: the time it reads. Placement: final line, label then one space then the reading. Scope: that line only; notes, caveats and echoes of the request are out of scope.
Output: 2:45
